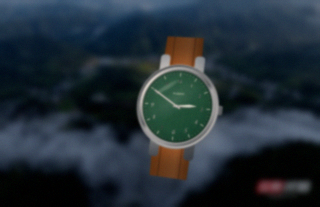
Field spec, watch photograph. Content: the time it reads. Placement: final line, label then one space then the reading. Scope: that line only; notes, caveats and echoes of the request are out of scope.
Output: 2:50
